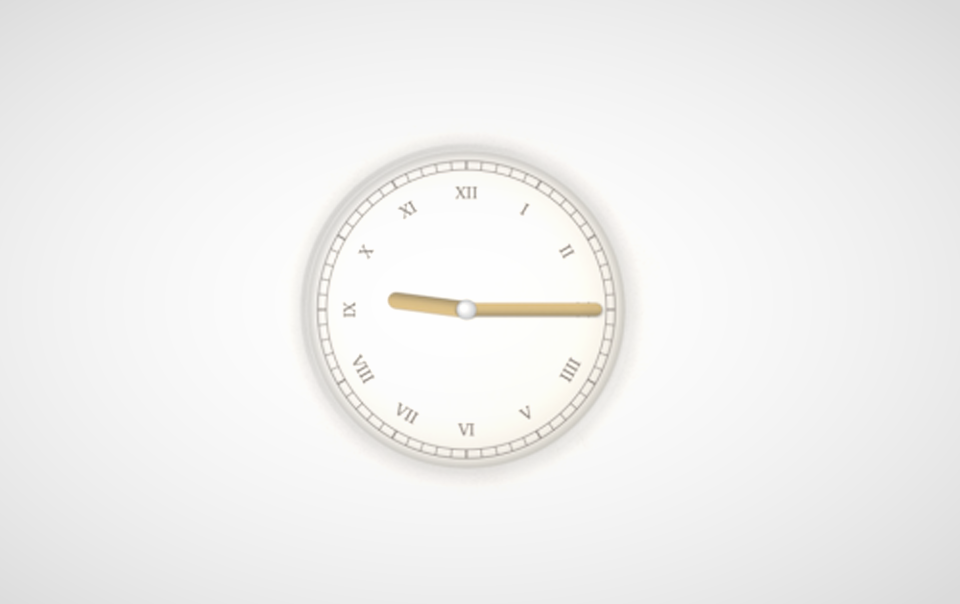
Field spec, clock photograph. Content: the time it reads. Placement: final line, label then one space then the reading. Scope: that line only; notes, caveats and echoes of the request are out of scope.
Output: 9:15
